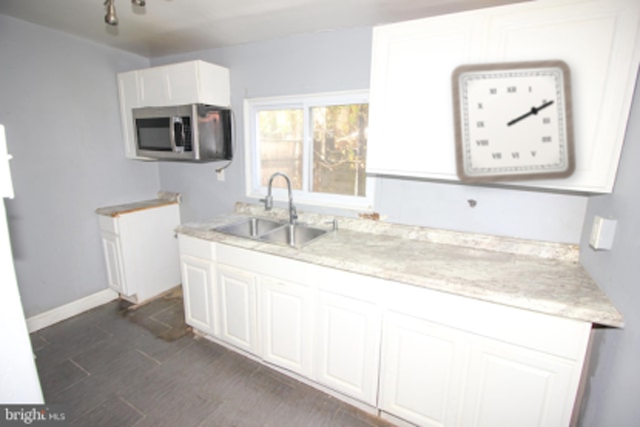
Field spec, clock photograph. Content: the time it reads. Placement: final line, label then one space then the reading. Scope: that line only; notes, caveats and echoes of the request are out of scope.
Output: 2:11
